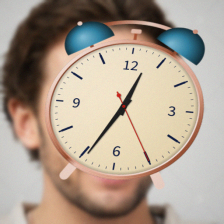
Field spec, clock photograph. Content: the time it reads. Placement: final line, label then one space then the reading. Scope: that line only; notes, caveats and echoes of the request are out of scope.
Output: 12:34:25
